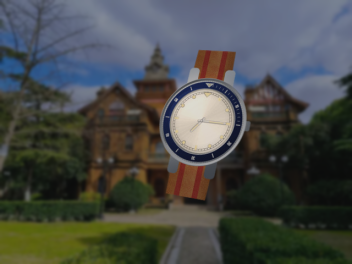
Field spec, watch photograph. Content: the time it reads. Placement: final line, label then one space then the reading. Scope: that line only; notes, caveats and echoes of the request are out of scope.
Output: 7:15
